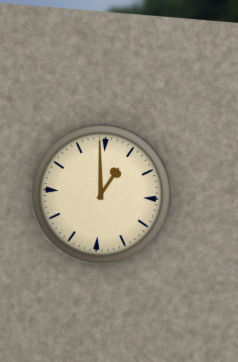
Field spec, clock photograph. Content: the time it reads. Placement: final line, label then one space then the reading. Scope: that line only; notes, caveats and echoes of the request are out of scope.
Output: 12:59
